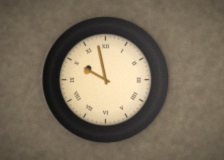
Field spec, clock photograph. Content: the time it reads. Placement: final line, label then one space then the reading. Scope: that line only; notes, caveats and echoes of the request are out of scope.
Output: 9:58
